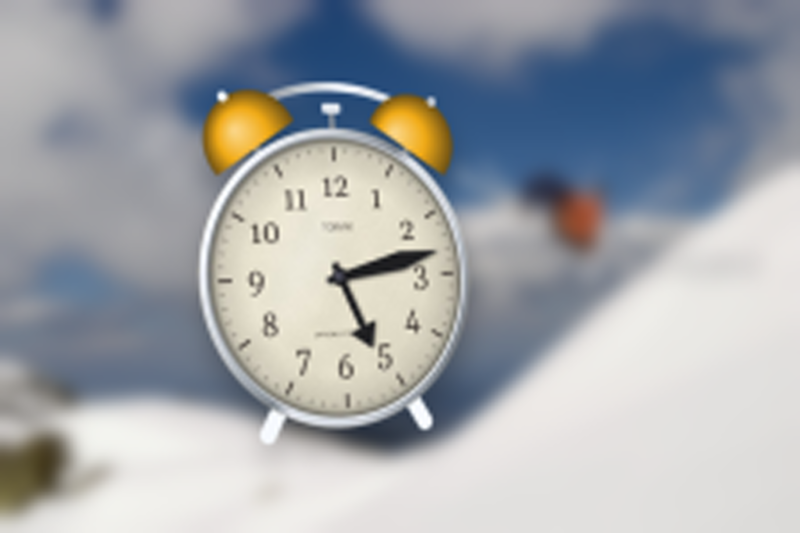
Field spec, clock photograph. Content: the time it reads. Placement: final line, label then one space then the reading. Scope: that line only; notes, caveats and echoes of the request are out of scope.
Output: 5:13
